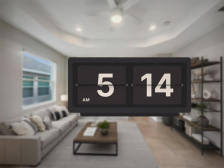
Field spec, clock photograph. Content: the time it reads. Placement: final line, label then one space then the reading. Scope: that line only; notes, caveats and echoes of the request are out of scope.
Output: 5:14
